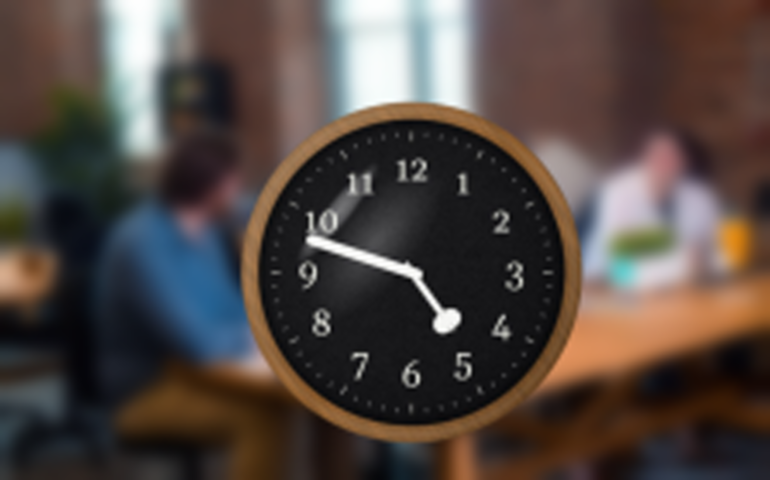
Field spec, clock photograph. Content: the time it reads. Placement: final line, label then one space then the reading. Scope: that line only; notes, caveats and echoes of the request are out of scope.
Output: 4:48
